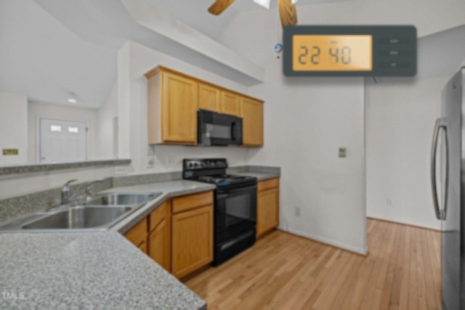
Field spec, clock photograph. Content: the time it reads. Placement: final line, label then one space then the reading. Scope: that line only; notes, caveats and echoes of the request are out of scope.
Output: 22:40
